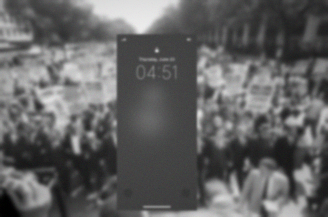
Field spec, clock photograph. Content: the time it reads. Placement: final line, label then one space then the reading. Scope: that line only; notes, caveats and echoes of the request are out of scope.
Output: 4:51
